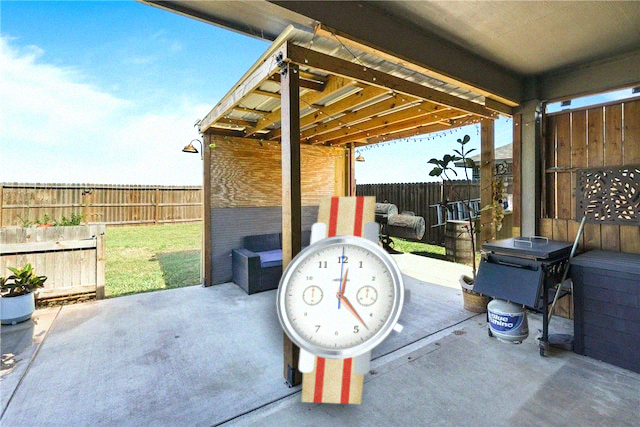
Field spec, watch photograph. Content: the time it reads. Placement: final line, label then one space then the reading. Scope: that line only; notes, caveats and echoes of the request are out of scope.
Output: 12:23
